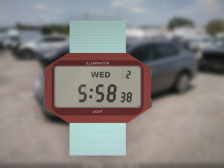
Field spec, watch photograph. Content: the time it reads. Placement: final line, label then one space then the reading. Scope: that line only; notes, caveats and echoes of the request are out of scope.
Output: 5:58:38
